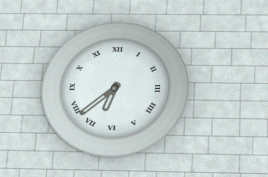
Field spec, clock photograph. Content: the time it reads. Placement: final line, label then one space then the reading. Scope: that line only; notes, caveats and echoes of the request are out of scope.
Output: 6:38
